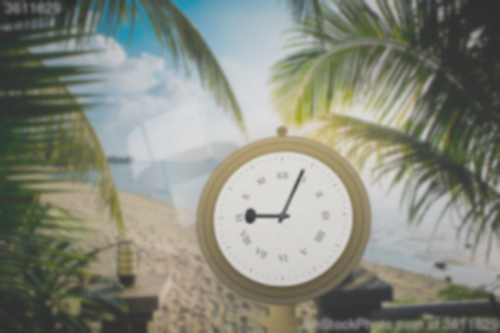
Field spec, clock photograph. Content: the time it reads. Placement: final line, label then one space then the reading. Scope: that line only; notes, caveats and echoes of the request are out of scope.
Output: 9:04
